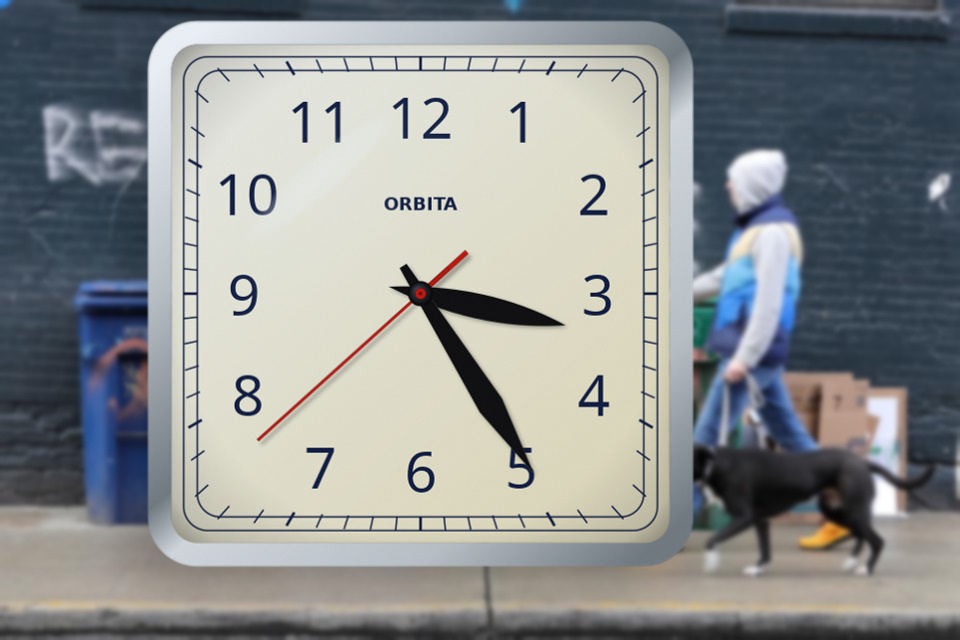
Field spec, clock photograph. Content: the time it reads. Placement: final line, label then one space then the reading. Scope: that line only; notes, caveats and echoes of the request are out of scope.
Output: 3:24:38
